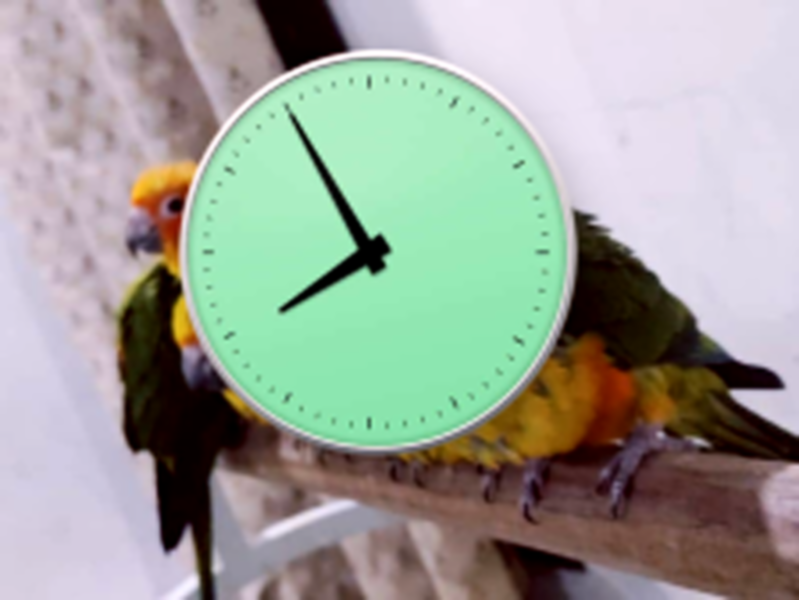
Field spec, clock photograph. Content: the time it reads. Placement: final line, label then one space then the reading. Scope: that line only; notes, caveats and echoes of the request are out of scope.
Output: 7:55
